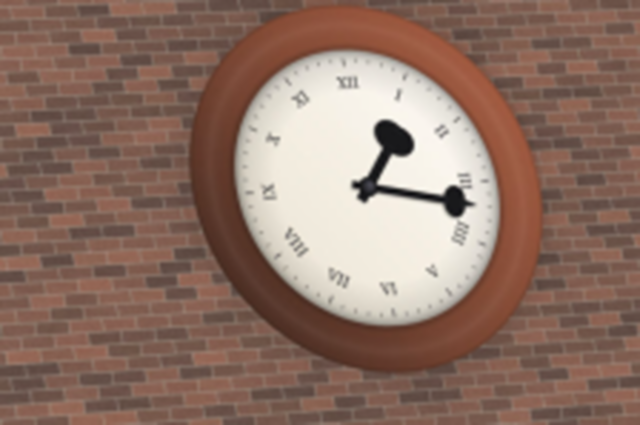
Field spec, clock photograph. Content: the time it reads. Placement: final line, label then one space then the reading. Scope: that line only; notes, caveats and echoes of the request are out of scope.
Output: 1:17
